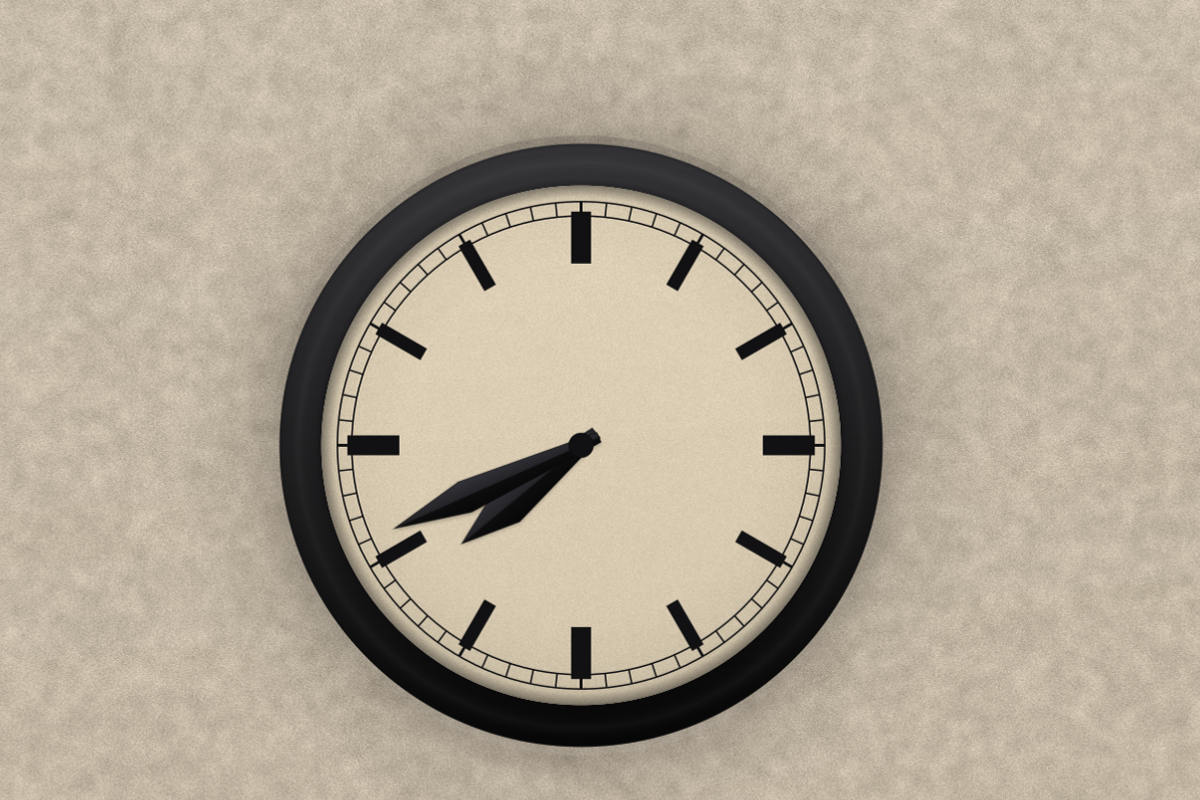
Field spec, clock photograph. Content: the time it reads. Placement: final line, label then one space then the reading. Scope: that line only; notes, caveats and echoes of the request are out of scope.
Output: 7:41
